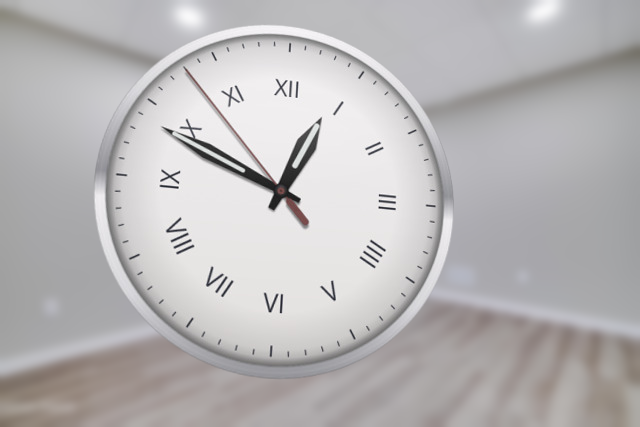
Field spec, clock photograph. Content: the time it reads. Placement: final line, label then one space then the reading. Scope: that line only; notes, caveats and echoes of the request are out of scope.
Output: 12:48:53
